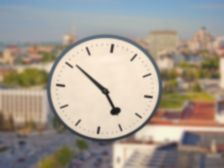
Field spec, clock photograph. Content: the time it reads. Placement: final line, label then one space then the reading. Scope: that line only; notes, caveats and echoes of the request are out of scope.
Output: 4:51
